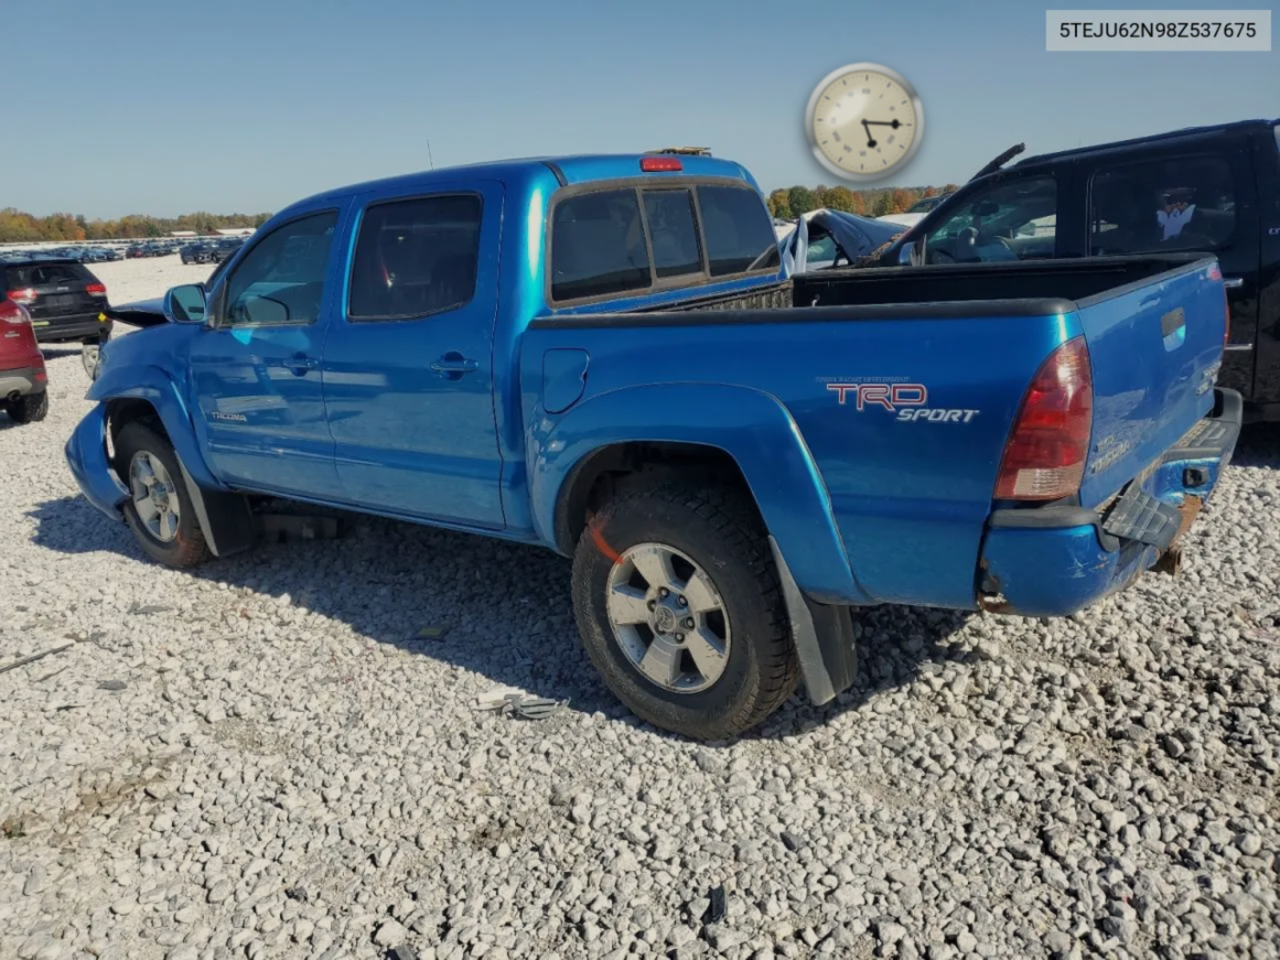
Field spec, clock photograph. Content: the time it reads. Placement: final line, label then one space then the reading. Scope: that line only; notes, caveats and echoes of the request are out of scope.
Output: 5:15
